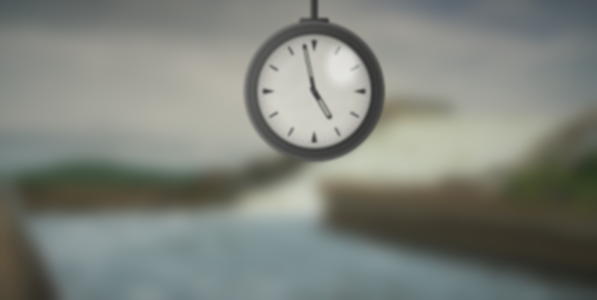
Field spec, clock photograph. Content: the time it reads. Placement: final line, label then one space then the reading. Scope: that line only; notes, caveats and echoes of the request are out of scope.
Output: 4:58
